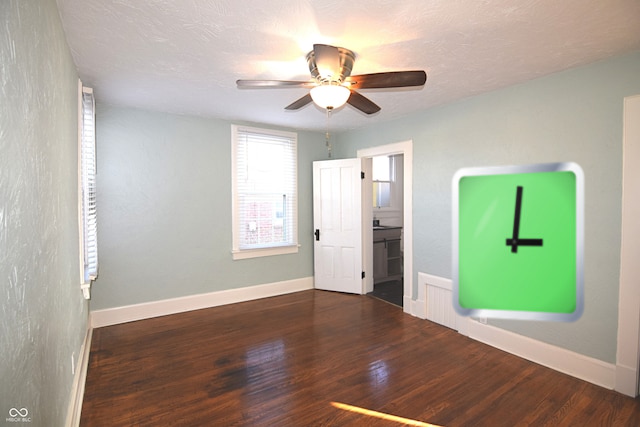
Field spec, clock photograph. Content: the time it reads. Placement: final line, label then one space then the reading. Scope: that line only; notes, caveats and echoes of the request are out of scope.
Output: 3:01
